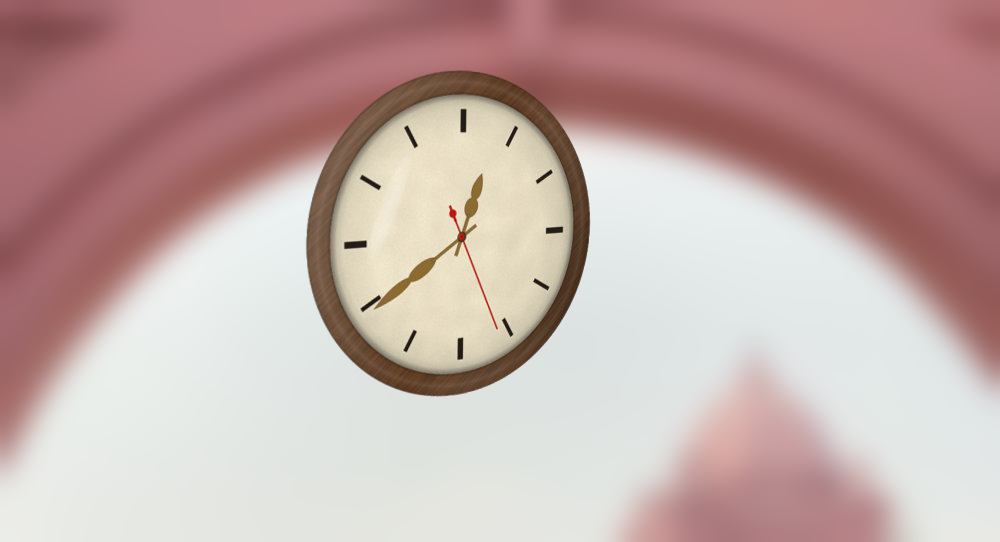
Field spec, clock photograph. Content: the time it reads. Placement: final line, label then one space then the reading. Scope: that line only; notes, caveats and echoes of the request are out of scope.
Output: 12:39:26
